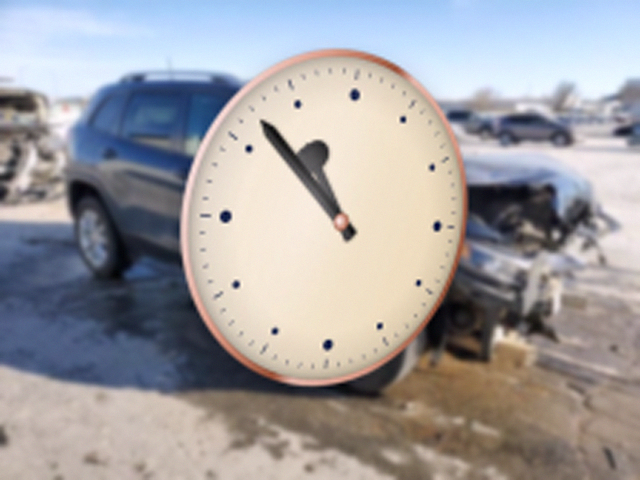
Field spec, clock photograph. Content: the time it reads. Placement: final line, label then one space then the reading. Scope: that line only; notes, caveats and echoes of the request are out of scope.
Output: 10:52
